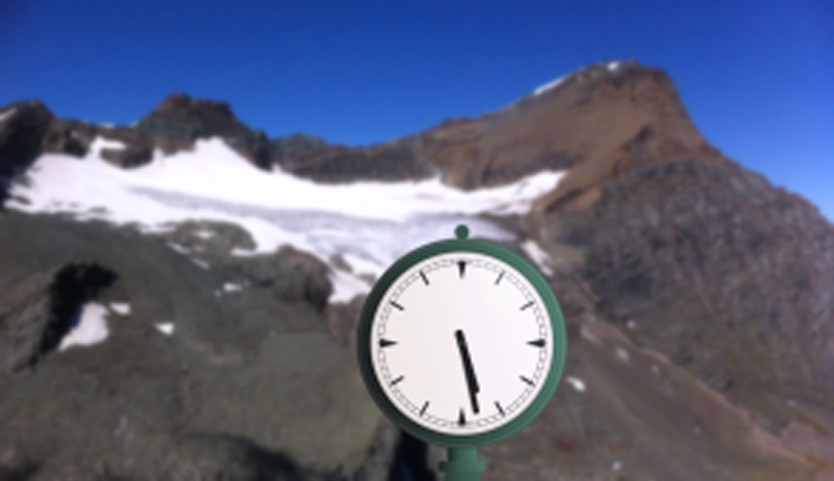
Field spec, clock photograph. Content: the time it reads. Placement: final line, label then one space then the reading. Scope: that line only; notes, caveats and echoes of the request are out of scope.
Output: 5:28
